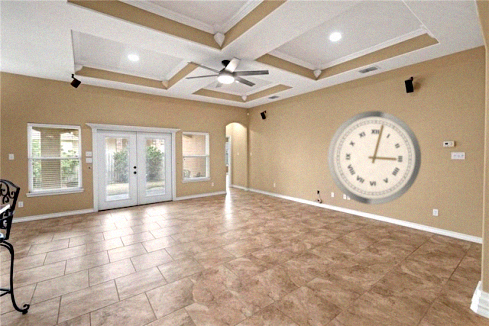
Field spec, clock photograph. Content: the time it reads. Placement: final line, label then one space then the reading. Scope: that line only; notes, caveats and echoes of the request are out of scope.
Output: 3:02
